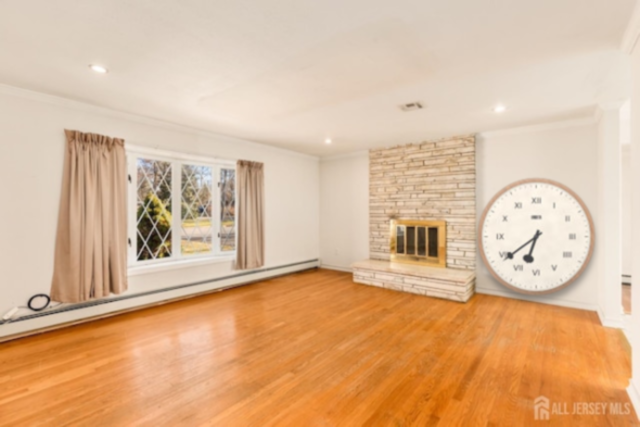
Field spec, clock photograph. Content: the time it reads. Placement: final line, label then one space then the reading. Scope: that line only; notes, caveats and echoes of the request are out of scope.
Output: 6:39
